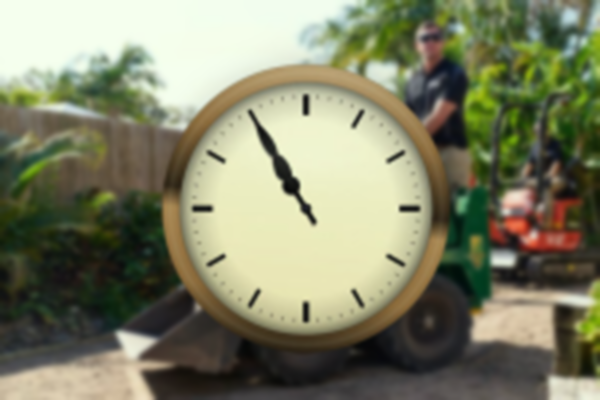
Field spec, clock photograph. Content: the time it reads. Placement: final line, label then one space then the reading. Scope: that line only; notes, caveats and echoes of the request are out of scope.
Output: 10:55
